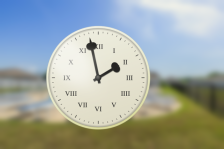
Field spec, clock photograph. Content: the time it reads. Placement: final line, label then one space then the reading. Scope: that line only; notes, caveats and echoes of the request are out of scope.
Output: 1:58
